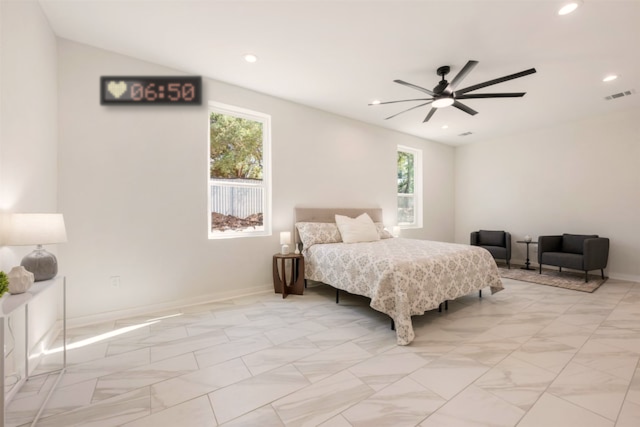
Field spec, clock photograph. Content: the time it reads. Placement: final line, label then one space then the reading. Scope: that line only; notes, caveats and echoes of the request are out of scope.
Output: 6:50
